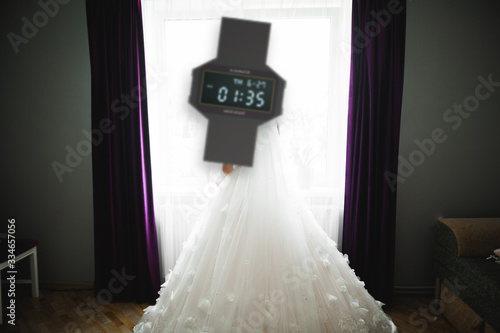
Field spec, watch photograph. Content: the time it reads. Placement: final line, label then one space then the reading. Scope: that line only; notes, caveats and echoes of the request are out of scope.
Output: 1:35
